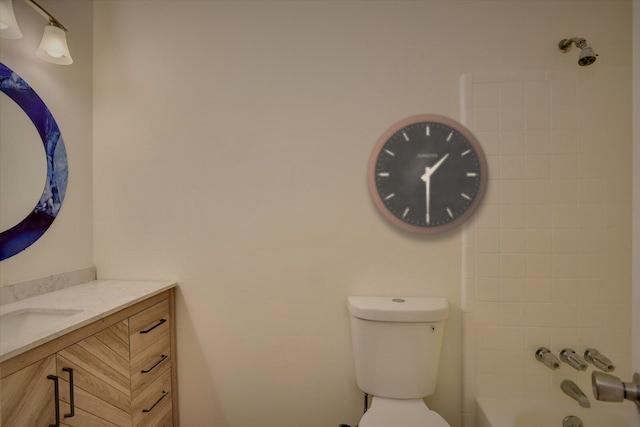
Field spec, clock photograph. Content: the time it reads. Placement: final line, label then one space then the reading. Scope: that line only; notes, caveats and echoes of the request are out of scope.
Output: 1:30
